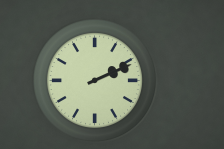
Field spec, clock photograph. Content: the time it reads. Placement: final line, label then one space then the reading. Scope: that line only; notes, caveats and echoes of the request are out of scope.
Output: 2:11
